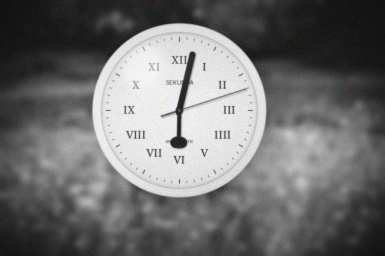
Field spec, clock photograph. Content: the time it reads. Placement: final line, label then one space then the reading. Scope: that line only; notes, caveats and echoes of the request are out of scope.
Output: 6:02:12
